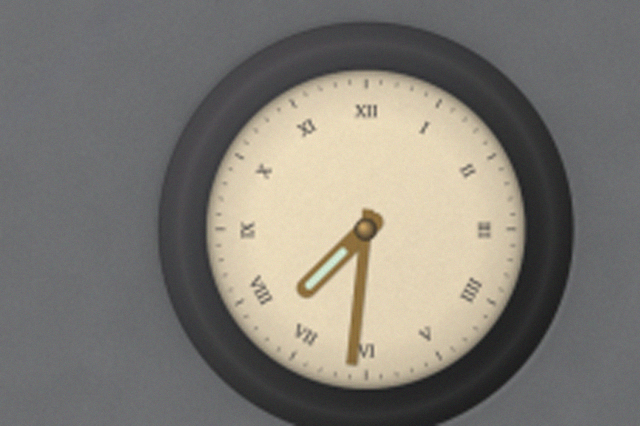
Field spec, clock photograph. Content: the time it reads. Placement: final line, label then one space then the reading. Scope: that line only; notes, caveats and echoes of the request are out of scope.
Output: 7:31
